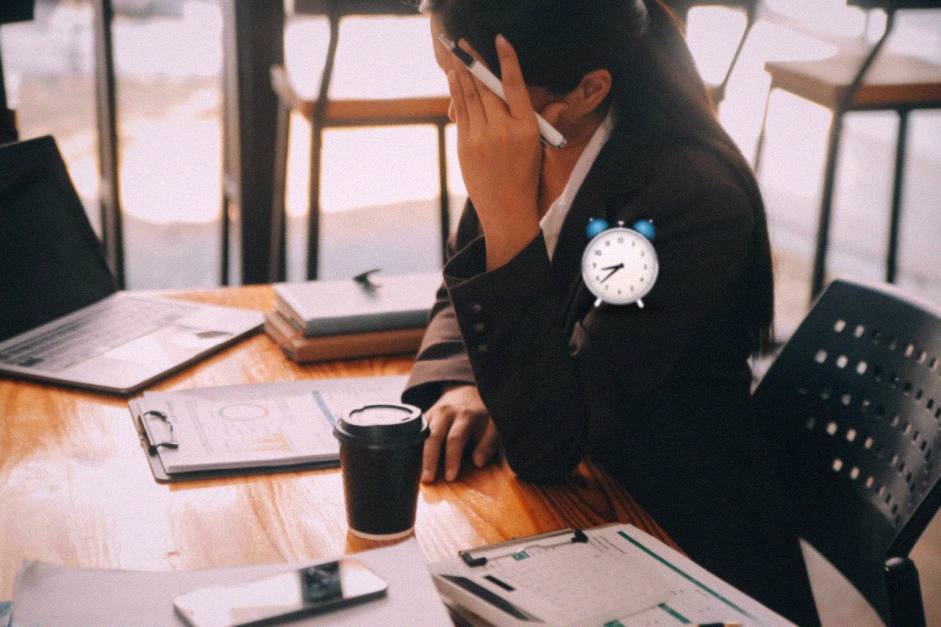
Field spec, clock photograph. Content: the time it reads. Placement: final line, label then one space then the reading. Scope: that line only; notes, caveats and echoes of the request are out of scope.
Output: 8:38
